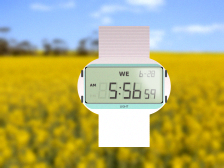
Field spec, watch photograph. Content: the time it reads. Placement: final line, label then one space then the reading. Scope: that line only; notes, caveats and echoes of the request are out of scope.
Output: 5:56:59
